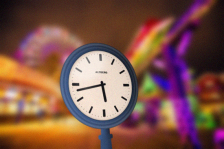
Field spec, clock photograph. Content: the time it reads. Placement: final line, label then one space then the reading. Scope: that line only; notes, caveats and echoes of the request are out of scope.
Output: 5:43
